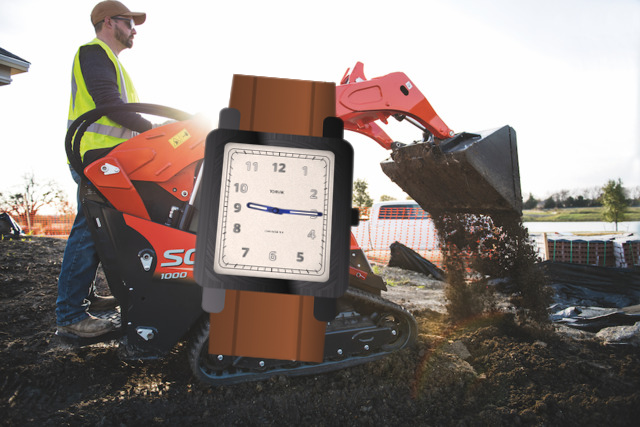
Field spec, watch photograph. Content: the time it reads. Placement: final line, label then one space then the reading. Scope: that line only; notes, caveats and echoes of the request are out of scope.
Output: 9:15
